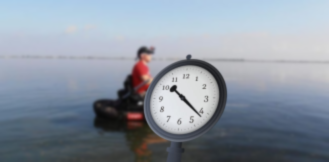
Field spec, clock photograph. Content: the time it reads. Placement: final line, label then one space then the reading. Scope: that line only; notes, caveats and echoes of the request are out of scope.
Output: 10:22
